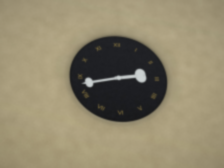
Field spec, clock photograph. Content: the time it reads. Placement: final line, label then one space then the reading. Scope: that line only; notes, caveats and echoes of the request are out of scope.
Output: 2:43
